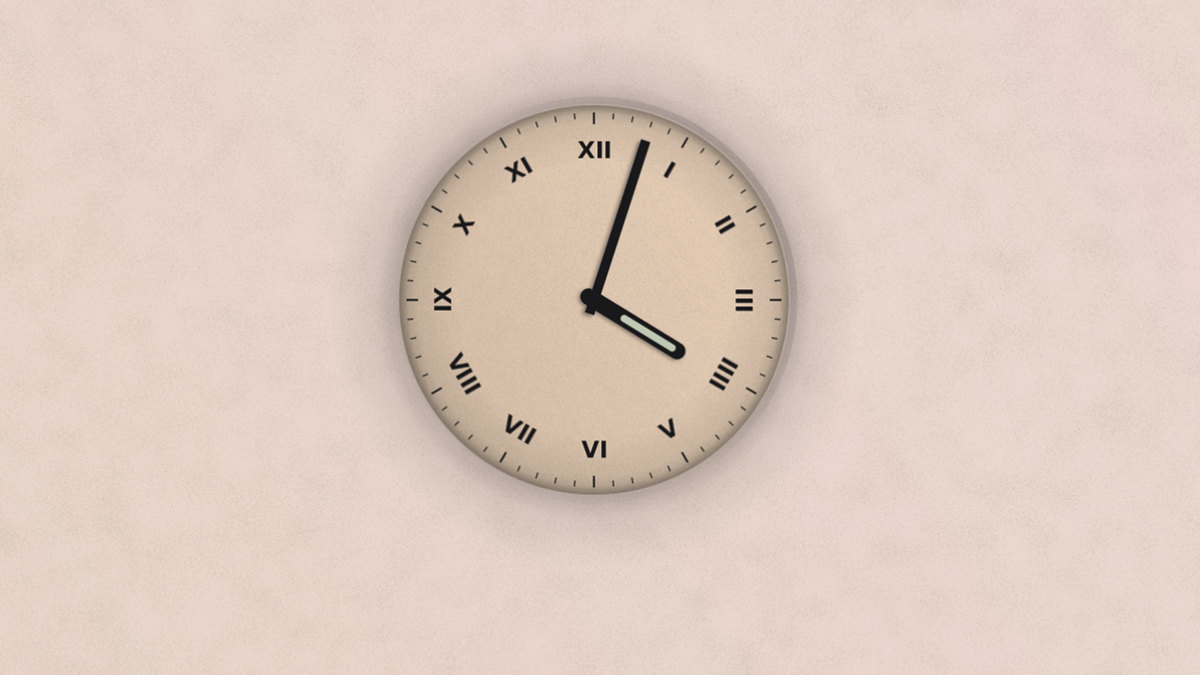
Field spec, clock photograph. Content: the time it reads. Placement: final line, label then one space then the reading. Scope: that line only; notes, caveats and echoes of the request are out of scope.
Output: 4:03
